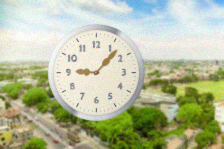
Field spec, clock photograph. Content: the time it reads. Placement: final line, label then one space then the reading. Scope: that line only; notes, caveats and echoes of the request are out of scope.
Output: 9:07
